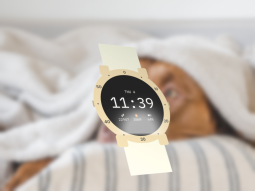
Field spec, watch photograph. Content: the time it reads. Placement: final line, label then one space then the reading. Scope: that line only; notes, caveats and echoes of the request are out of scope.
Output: 11:39
